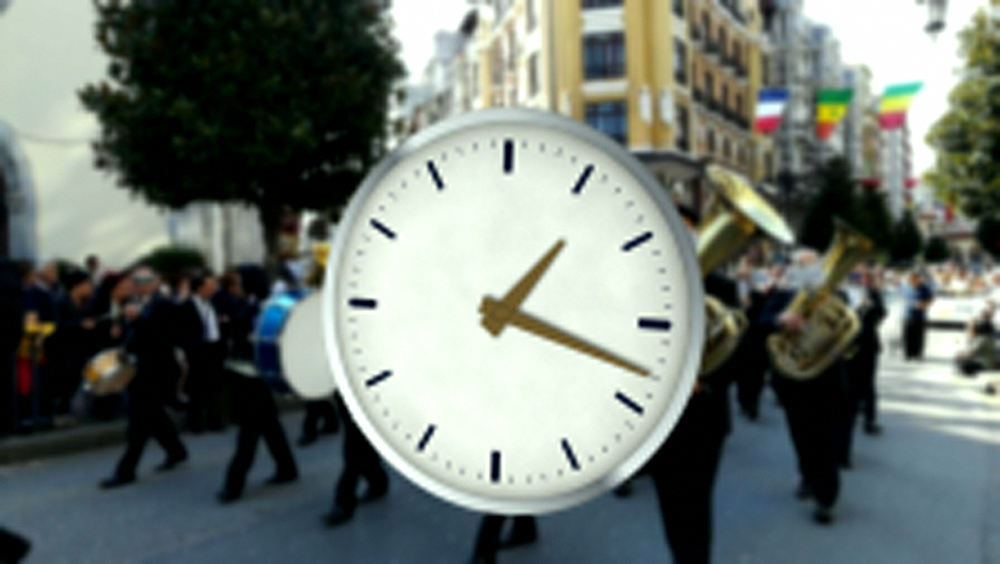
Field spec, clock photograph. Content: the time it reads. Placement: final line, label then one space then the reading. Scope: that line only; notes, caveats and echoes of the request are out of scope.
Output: 1:18
